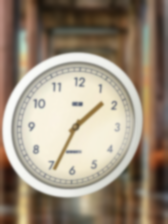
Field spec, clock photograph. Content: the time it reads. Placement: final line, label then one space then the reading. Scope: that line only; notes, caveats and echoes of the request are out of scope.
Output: 1:34
